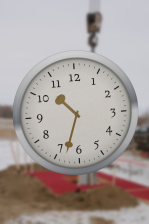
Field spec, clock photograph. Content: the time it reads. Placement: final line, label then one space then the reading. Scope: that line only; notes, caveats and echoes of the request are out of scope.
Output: 10:33
